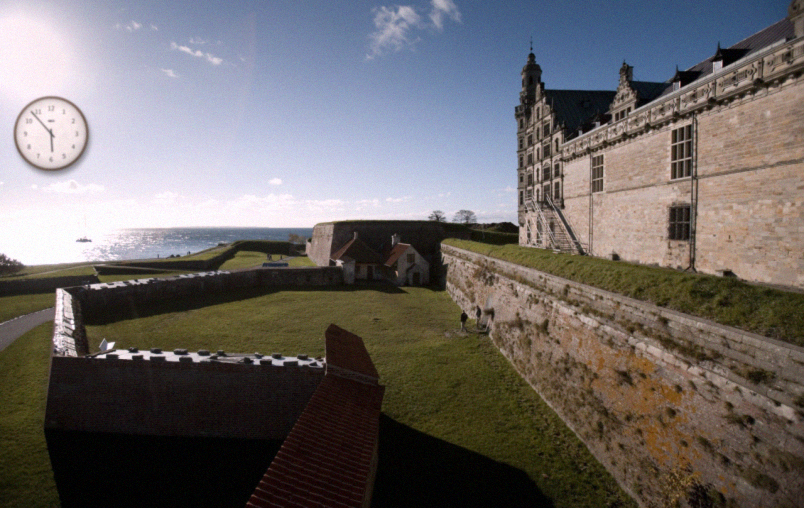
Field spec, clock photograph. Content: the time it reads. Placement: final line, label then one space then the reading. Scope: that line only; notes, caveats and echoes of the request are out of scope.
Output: 5:53
